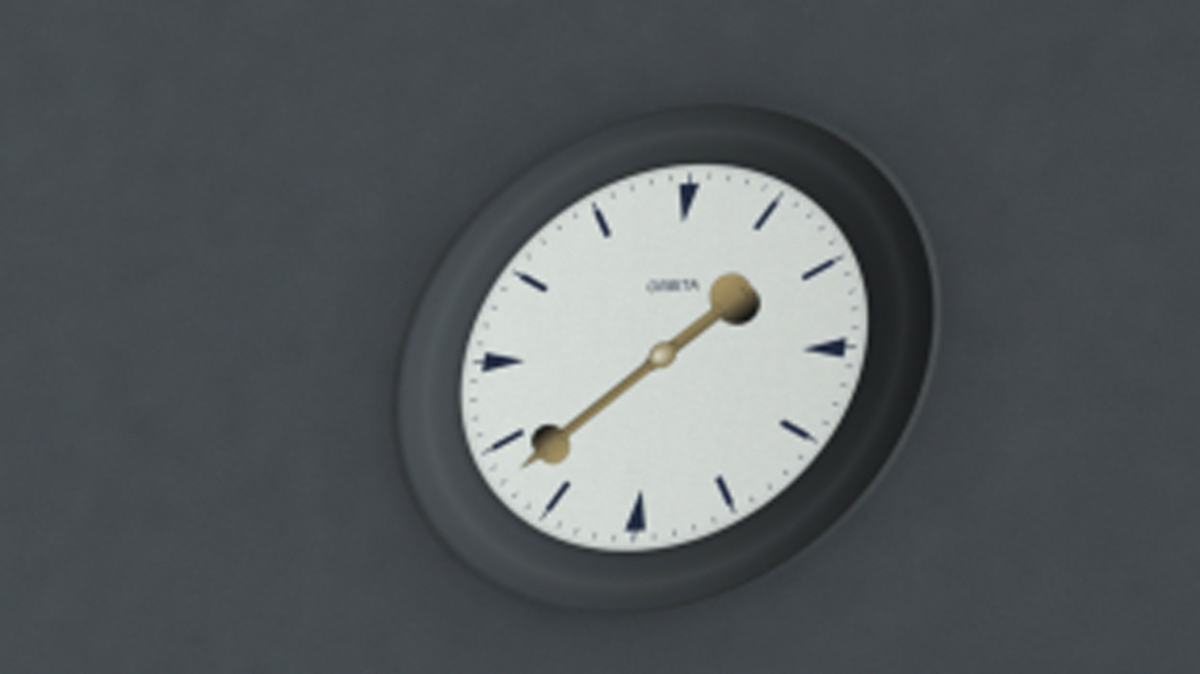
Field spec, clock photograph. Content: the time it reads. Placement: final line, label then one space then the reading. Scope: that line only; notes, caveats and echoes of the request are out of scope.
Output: 1:38
